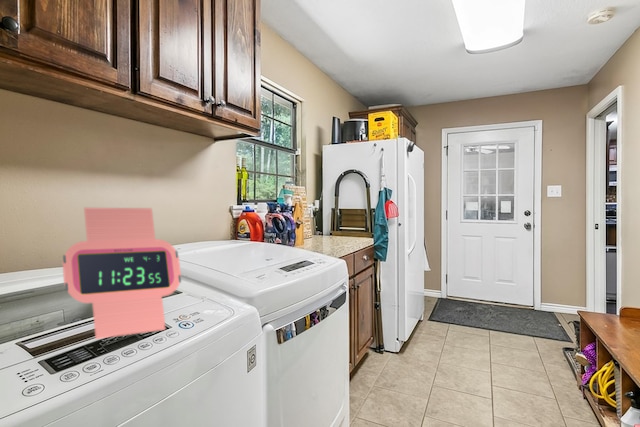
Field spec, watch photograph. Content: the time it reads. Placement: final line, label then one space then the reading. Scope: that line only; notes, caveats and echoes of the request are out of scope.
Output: 11:23:55
